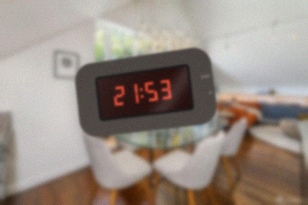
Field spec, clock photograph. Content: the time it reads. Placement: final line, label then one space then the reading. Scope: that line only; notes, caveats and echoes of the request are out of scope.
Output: 21:53
